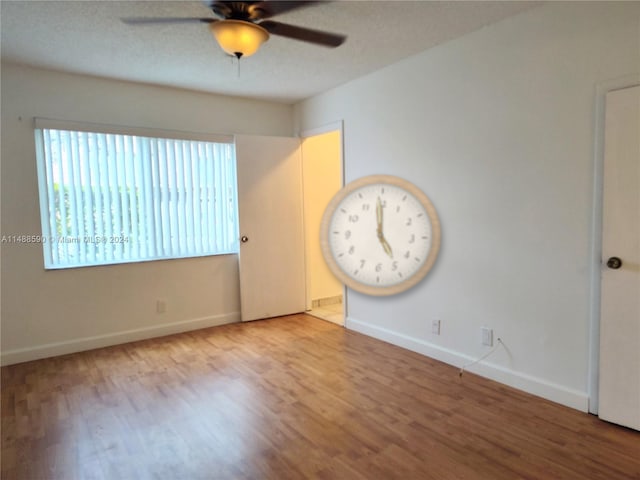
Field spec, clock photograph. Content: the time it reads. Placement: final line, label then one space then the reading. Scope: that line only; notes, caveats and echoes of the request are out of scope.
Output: 4:59
